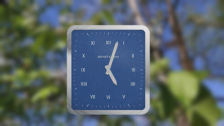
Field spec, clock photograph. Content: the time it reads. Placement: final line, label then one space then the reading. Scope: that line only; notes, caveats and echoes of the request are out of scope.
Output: 5:03
